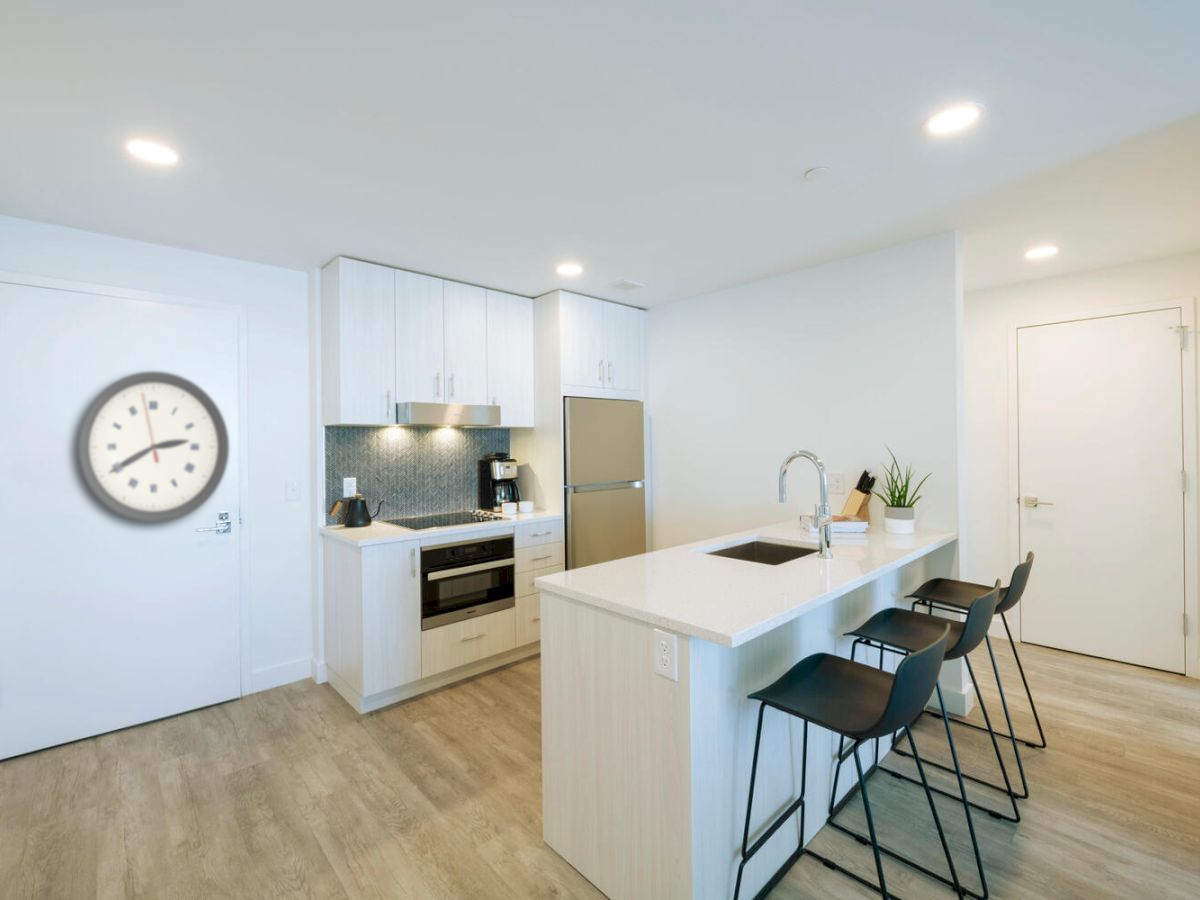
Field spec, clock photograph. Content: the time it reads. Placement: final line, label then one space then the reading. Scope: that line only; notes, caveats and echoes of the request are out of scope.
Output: 2:39:58
